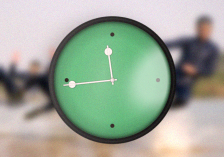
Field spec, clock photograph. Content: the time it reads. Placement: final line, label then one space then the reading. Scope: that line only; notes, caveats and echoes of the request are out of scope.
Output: 11:44
